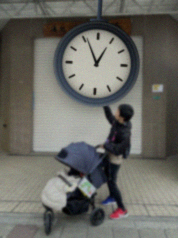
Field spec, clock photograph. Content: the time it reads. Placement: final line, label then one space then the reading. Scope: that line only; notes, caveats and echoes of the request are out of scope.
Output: 12:56
